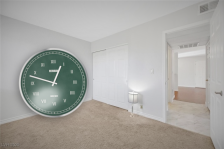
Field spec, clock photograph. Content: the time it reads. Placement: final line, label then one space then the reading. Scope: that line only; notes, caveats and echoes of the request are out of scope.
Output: 12:48
